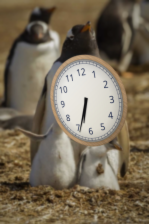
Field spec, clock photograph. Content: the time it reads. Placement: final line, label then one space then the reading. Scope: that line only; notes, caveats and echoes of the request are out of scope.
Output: 6:34
